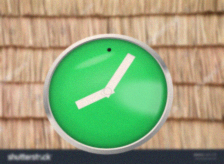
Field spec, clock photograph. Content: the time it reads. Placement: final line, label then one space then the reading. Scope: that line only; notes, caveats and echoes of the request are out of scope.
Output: 8:05
